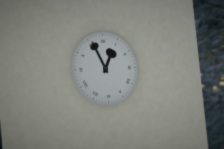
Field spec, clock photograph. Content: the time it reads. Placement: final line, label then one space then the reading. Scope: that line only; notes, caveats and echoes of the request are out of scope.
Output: 12:56
